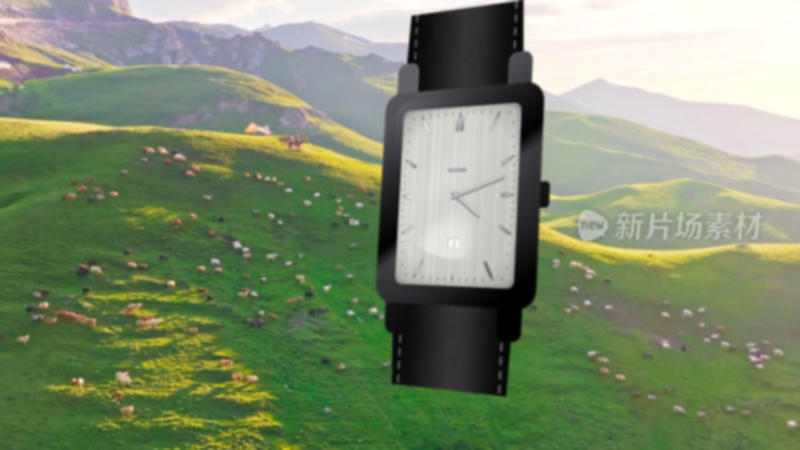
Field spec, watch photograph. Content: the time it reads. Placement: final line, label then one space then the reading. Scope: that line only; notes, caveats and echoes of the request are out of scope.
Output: 4:12
